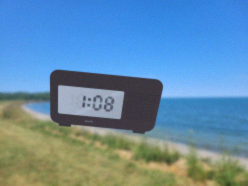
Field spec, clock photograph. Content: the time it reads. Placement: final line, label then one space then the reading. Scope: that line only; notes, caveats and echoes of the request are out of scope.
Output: 1:08
